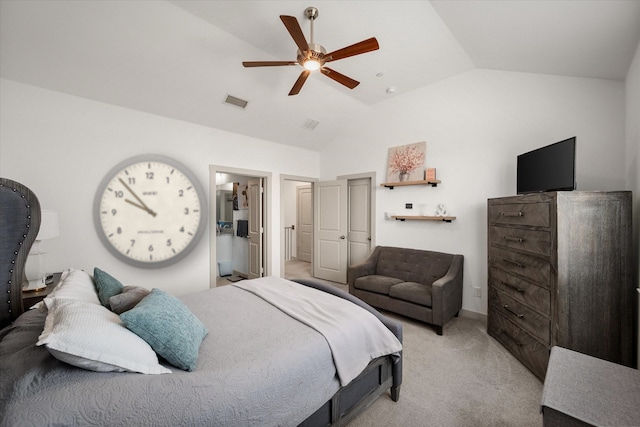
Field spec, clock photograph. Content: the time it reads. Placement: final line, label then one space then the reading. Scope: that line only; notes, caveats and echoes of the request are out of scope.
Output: 9:53
